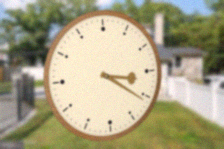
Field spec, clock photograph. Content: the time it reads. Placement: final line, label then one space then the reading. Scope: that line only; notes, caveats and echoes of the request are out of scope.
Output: 3:21
